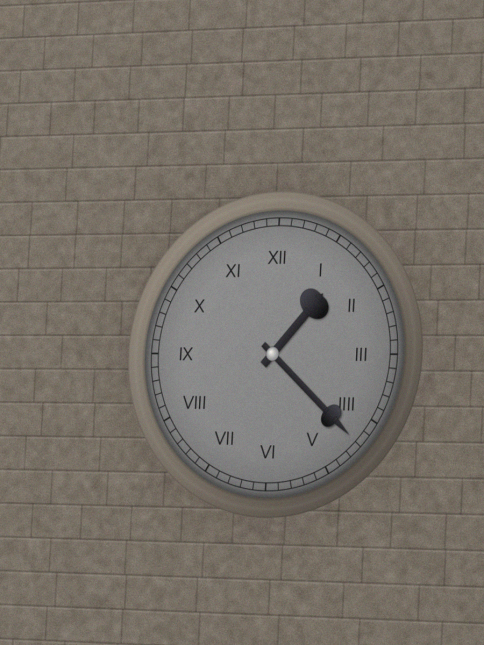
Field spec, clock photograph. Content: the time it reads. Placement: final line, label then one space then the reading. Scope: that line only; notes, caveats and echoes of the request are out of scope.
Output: 1:22
